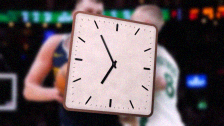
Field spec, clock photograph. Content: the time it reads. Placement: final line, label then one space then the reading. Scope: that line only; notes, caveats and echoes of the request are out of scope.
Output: 6:55
